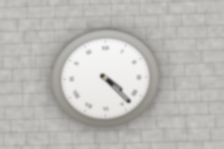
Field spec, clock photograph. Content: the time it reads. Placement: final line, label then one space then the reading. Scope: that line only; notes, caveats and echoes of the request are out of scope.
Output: 4:23
